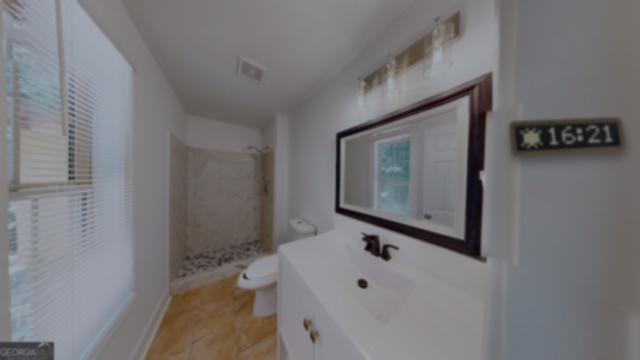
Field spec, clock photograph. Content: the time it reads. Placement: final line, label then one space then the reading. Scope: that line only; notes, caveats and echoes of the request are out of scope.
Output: 16:21
